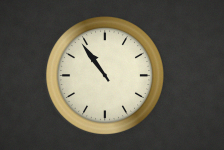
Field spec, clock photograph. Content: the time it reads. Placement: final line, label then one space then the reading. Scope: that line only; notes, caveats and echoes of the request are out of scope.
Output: 10:54
